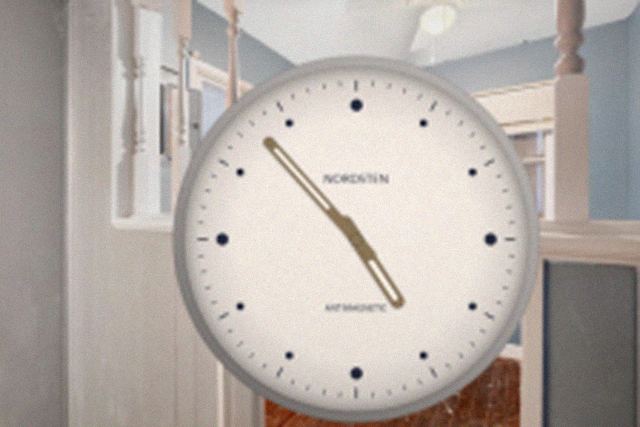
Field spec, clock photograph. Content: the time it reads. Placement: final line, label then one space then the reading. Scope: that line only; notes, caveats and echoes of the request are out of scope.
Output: 4:53
